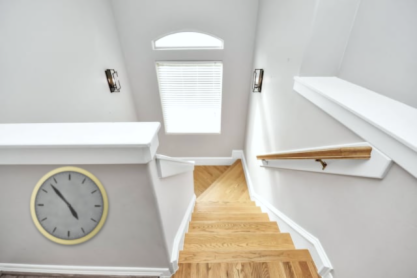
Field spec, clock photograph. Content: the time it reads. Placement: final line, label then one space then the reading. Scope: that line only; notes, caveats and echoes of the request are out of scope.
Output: 4:53
